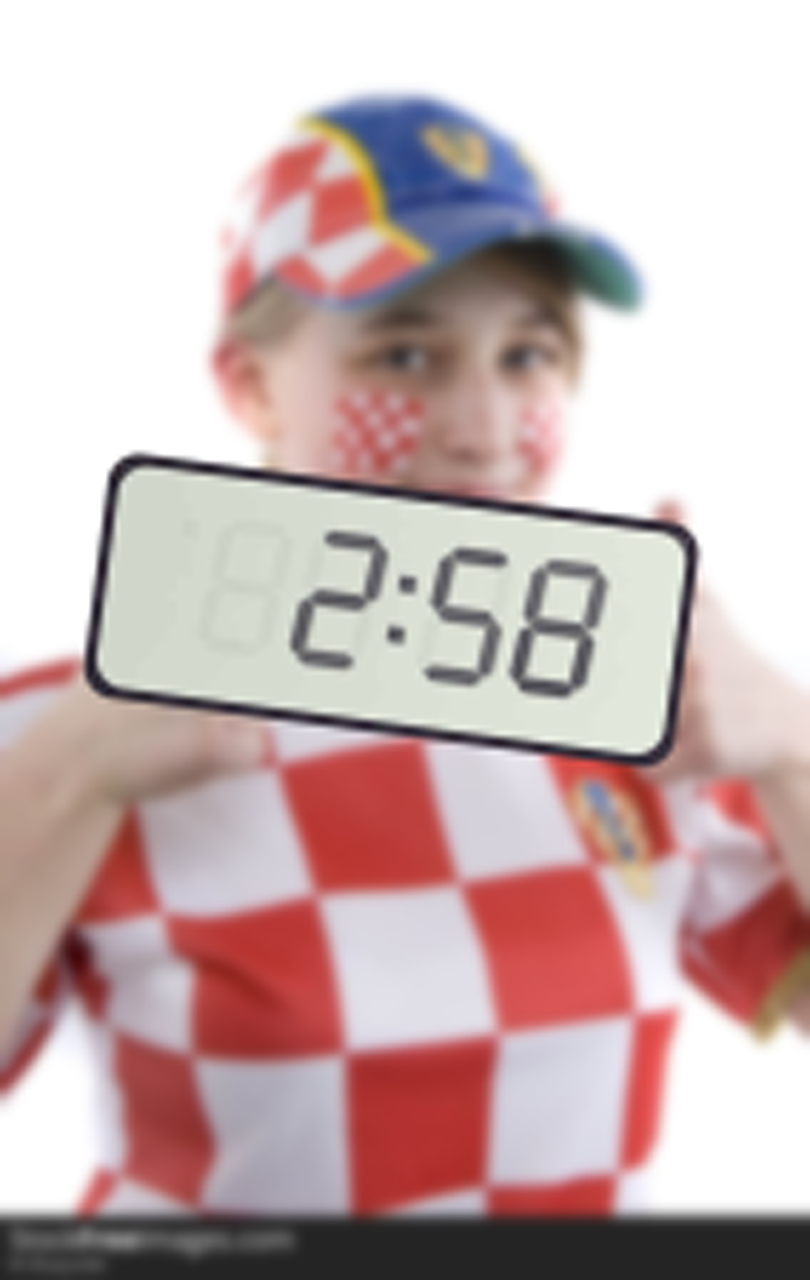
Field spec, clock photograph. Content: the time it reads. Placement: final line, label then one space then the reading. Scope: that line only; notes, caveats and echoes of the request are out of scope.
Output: 2:58
